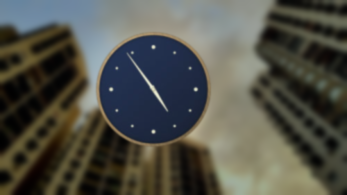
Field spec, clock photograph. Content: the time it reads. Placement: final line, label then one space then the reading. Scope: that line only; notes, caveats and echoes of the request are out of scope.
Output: 4:54
